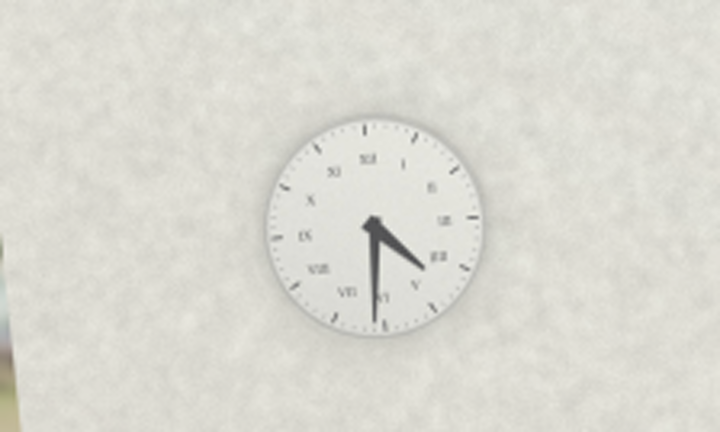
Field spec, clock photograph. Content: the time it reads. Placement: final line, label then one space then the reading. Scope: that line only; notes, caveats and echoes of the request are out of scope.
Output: 4:31
